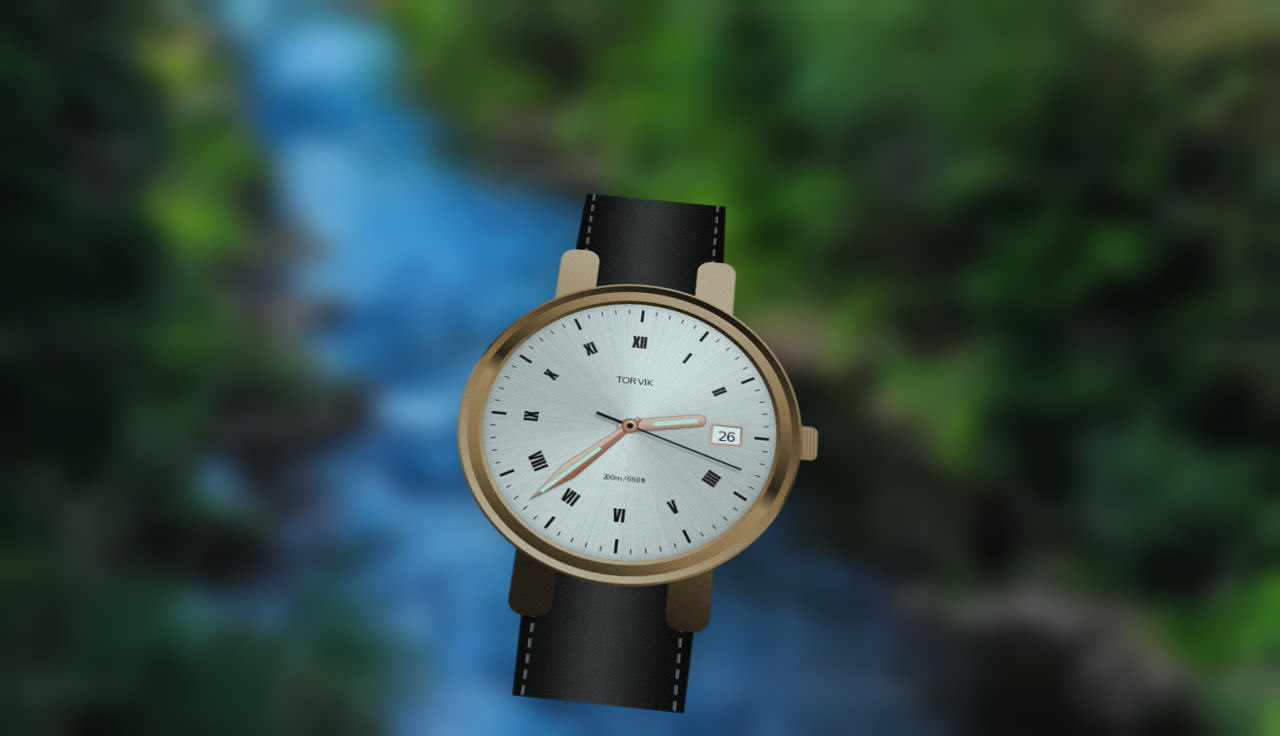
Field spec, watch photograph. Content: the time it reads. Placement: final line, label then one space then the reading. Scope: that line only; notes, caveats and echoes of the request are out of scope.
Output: 2:37:18
